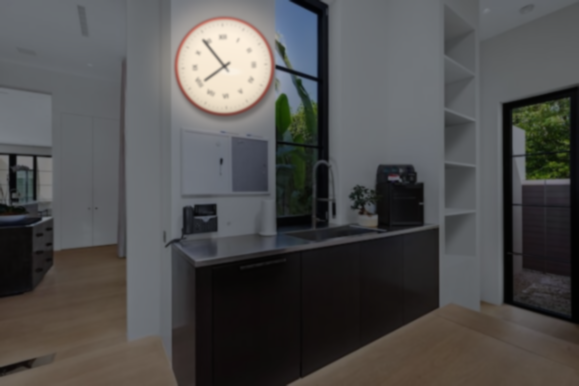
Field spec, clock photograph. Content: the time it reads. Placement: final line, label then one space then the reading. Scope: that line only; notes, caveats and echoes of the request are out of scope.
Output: 7:54
